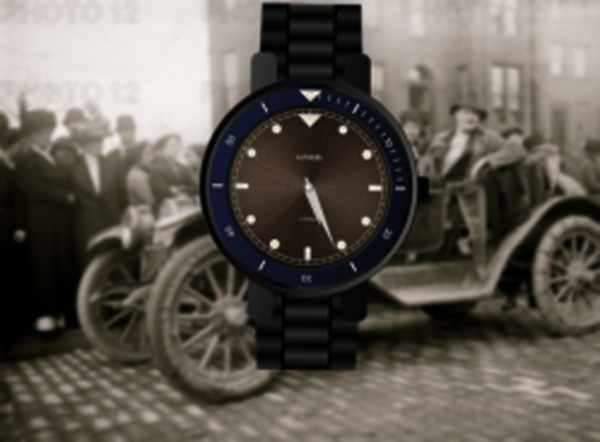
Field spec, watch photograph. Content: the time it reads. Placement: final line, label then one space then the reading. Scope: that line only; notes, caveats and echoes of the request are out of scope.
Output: 5:26
